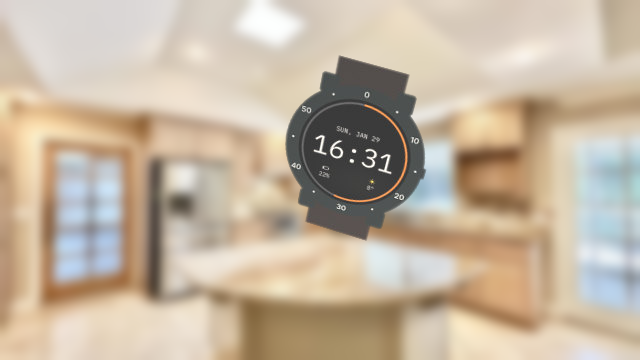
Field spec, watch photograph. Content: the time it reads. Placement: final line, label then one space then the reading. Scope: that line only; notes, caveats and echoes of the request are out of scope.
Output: 16:31
